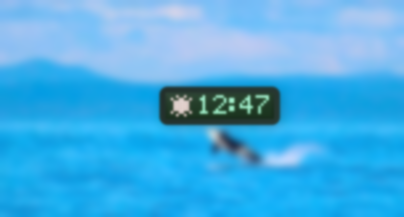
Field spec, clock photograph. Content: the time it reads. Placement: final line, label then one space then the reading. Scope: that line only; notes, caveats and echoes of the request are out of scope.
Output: 12:47
